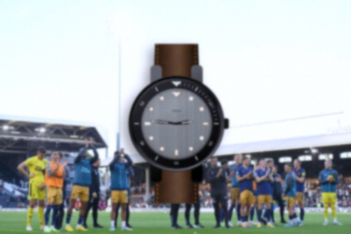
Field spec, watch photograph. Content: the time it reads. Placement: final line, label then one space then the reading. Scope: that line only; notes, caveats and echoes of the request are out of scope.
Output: 2:46
